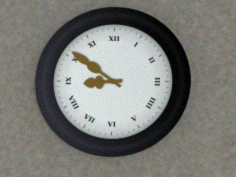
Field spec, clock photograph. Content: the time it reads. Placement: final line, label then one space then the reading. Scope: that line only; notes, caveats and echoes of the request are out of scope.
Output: 8:51
